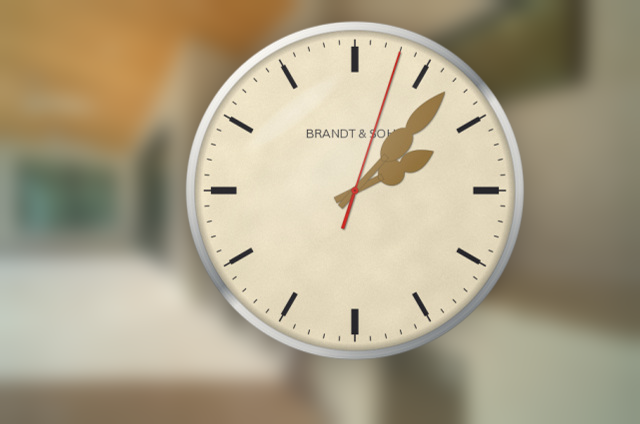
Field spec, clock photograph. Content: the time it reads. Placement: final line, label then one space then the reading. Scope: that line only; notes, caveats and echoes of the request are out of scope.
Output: 2:07:03
